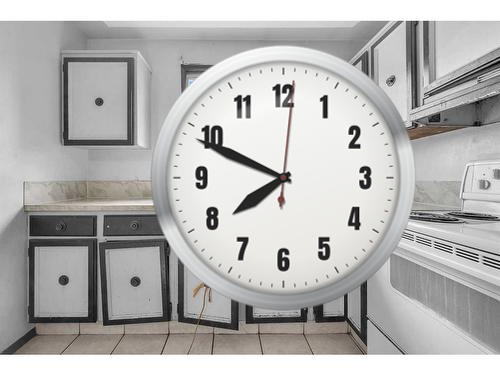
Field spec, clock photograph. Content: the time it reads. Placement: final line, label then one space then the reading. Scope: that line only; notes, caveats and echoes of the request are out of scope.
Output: 7:49:01
